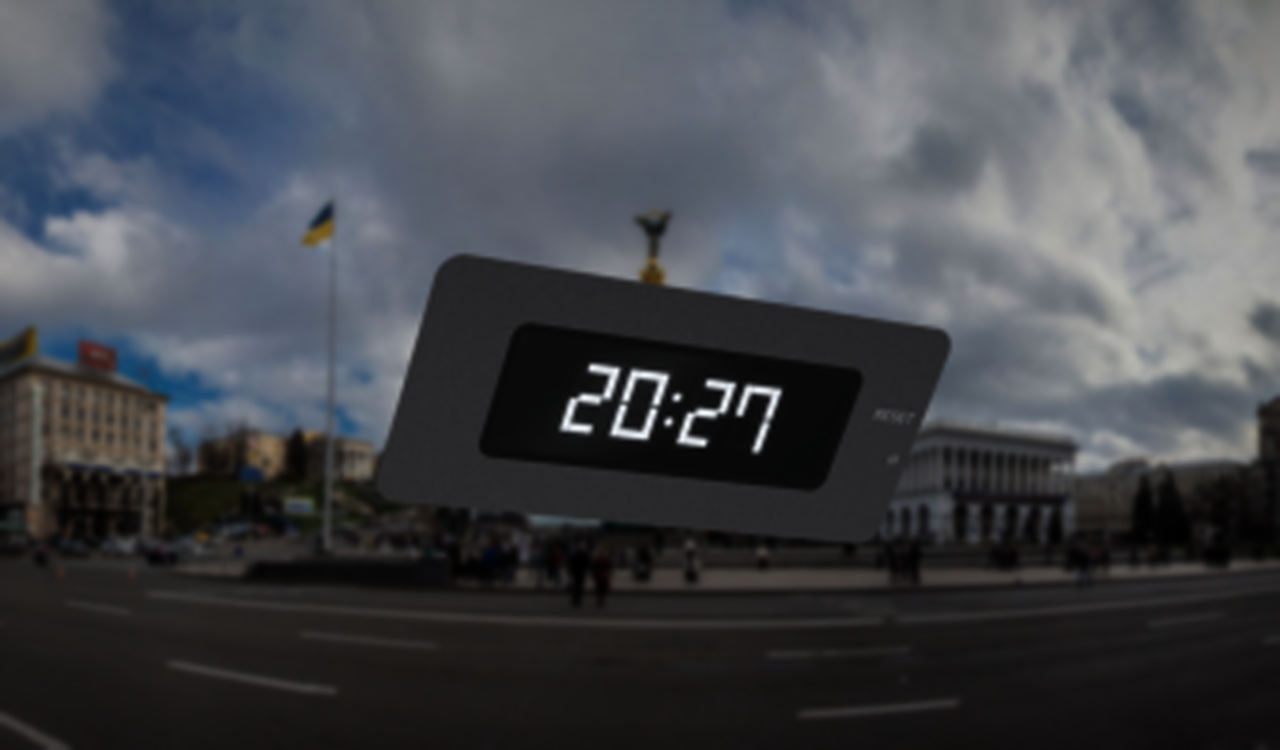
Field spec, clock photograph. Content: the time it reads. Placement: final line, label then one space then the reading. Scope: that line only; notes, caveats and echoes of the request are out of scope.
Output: 20:27
